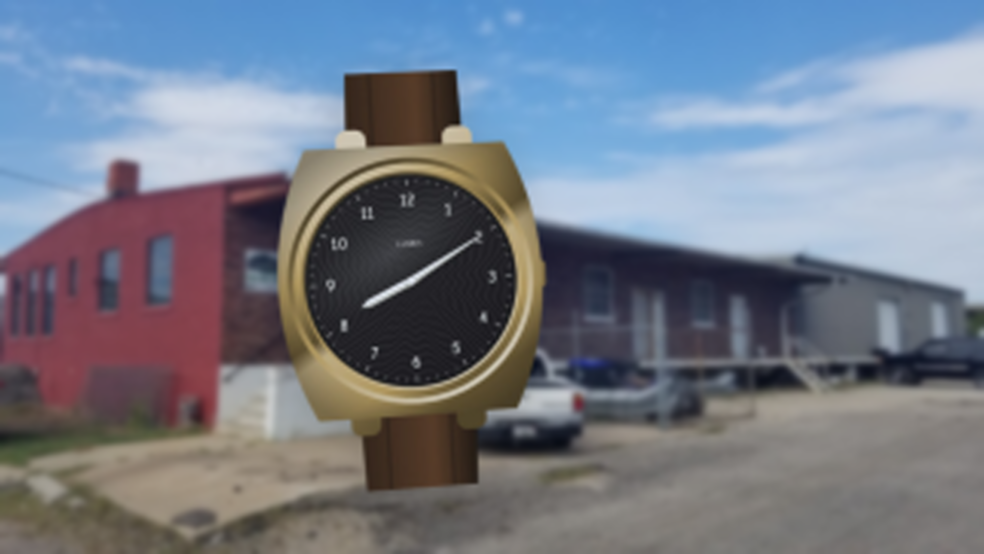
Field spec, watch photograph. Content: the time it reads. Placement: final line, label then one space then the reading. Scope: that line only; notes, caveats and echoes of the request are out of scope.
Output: 8:10
